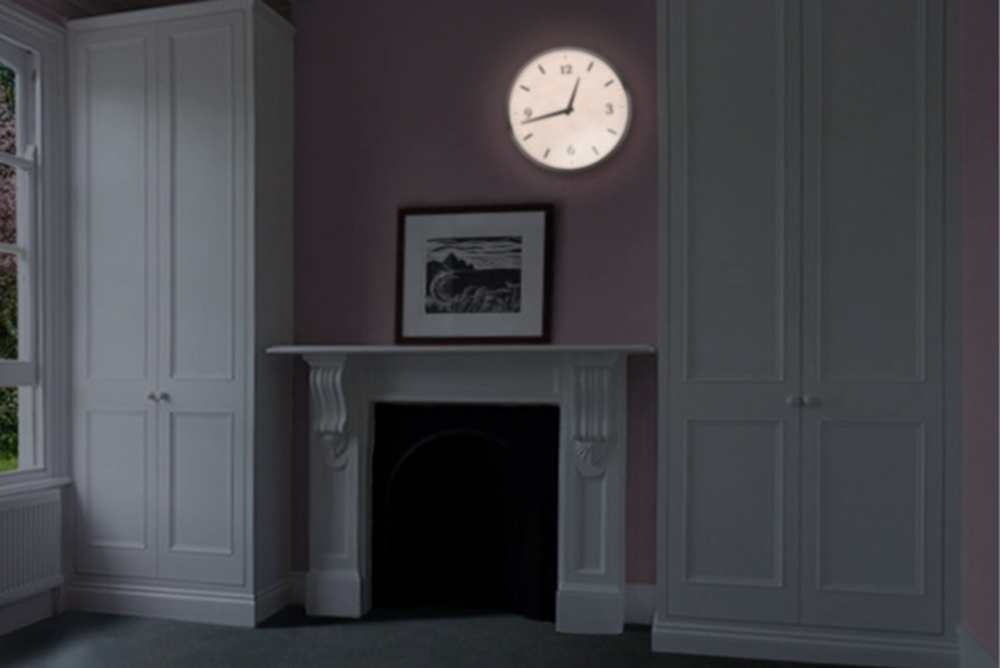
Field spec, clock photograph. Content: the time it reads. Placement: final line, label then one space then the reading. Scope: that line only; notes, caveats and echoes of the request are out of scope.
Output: 12:43
